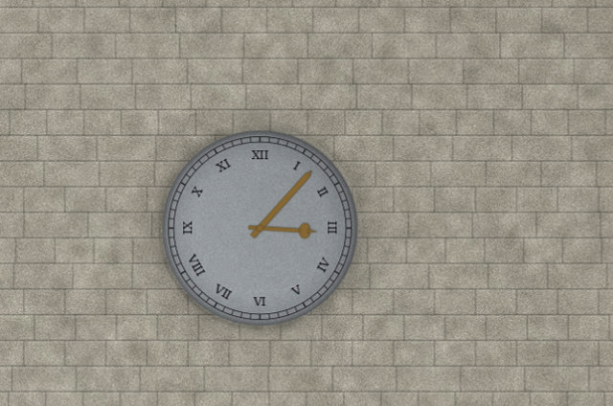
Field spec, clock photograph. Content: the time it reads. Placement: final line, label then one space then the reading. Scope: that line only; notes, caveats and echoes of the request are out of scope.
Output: 3:07
